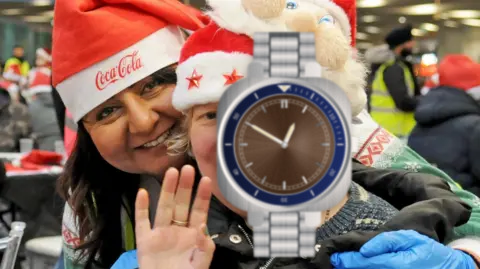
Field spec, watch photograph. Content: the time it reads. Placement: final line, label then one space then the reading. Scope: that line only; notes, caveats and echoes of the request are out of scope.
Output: 12:50
